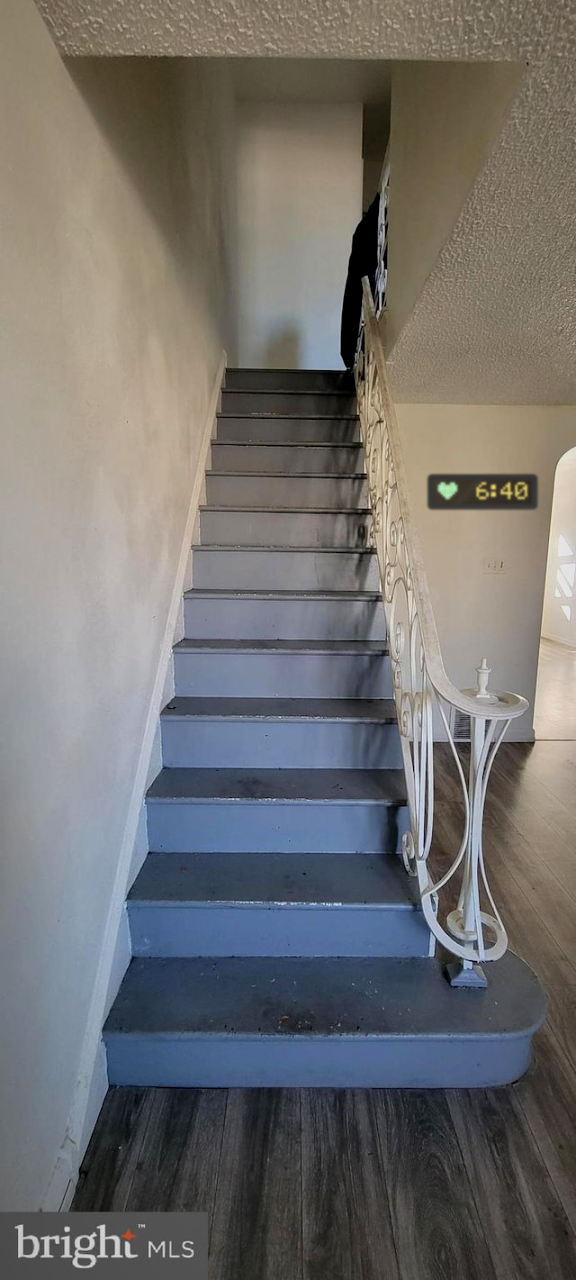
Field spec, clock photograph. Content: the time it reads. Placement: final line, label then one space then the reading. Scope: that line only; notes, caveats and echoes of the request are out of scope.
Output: 6:40
